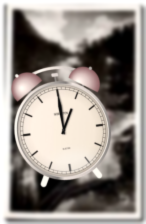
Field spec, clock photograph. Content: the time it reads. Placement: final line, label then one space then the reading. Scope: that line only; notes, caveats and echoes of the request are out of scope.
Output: 1:00
